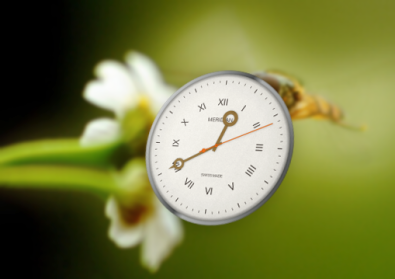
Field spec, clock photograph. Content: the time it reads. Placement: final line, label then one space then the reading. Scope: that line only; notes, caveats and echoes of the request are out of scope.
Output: 12:40:11
